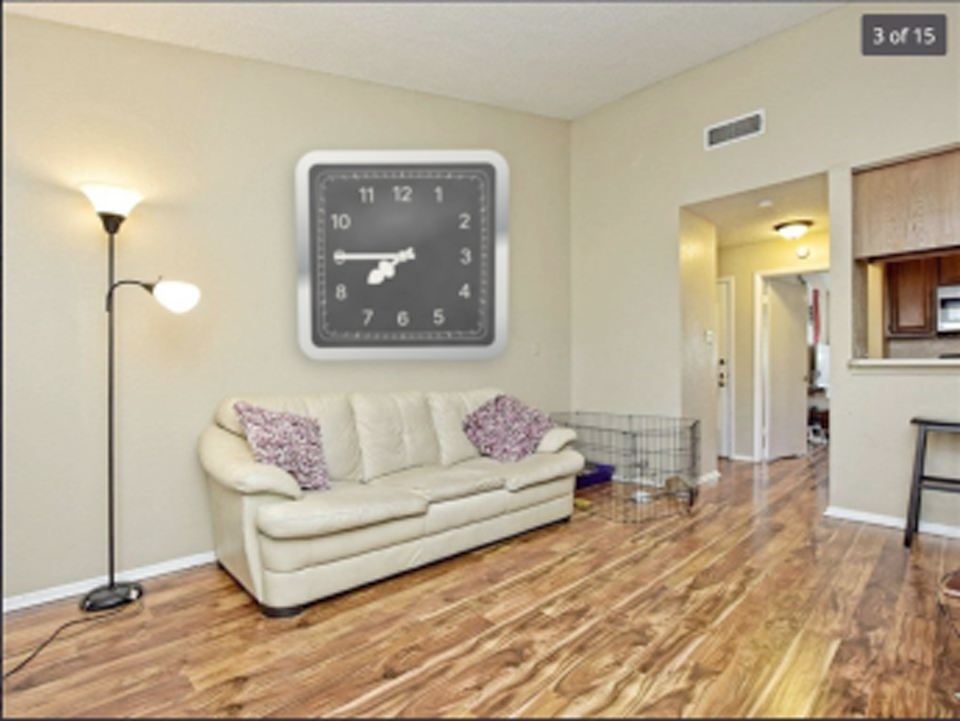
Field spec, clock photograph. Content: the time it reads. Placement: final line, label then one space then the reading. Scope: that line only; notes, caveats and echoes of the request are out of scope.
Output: 7:45
